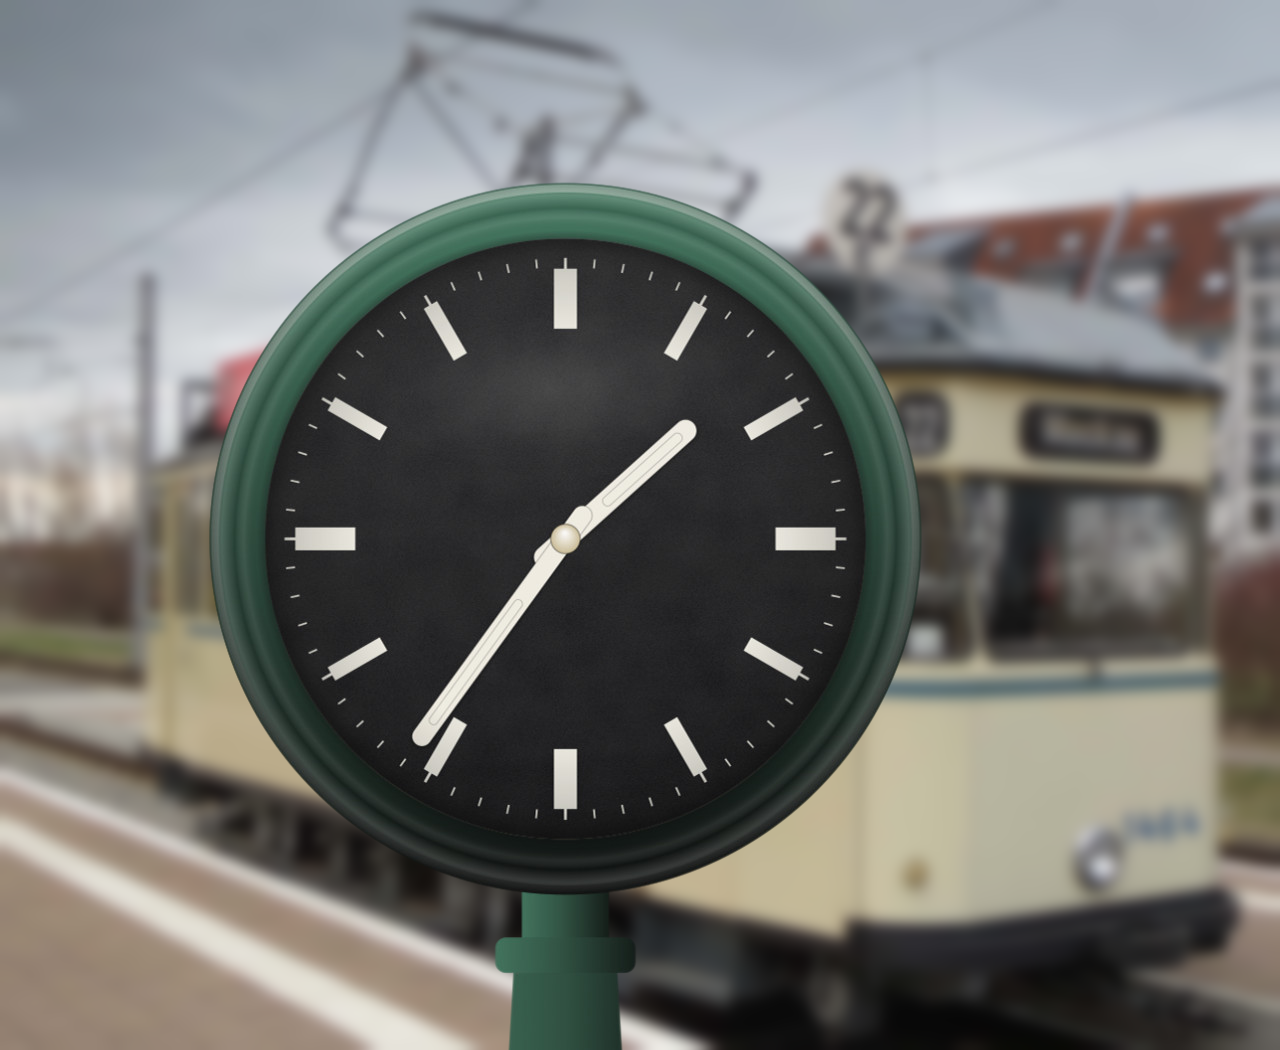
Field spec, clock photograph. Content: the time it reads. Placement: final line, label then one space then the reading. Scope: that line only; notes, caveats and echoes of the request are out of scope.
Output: 1:36
